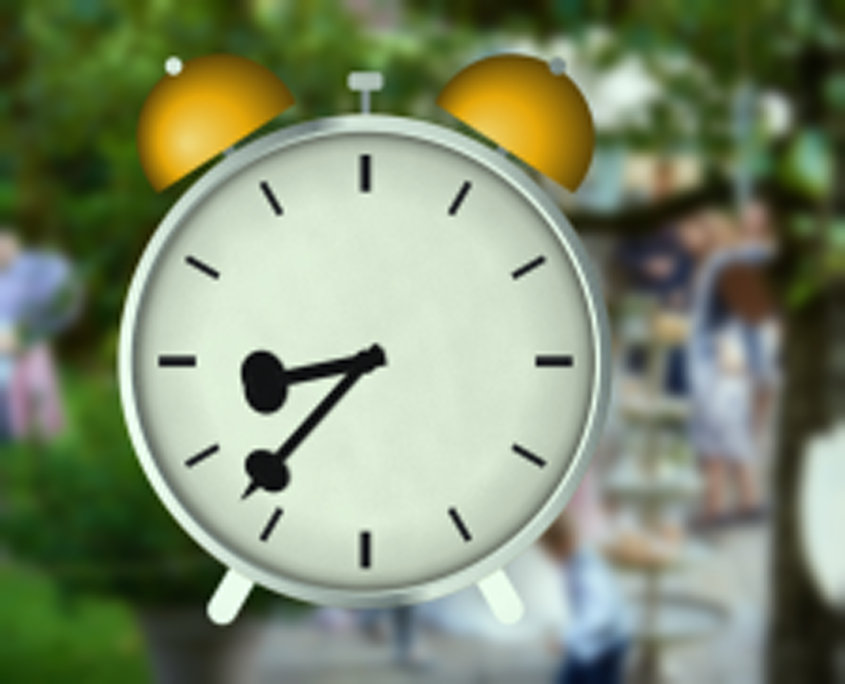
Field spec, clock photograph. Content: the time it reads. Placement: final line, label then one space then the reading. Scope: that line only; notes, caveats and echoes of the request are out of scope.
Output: 8:37
